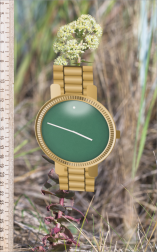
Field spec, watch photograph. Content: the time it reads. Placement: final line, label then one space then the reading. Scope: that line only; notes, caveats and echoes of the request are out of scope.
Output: 3:48
